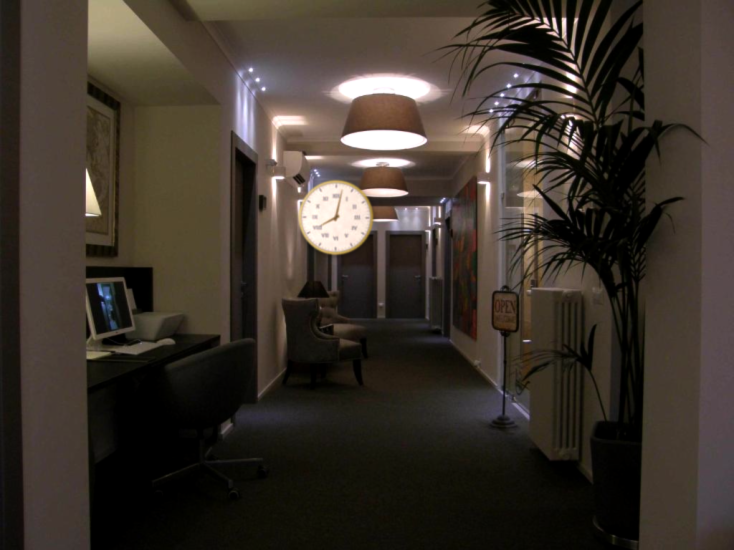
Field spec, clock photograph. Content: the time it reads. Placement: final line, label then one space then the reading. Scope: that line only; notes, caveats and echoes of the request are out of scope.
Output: 8:02
